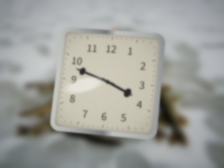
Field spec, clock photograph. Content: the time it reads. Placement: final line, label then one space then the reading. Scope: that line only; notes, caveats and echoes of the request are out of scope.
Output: 3:48
